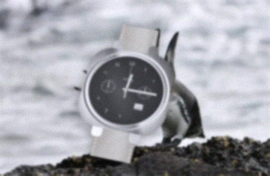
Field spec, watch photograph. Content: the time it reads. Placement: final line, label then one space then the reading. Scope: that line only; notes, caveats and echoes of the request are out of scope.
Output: 12:15
